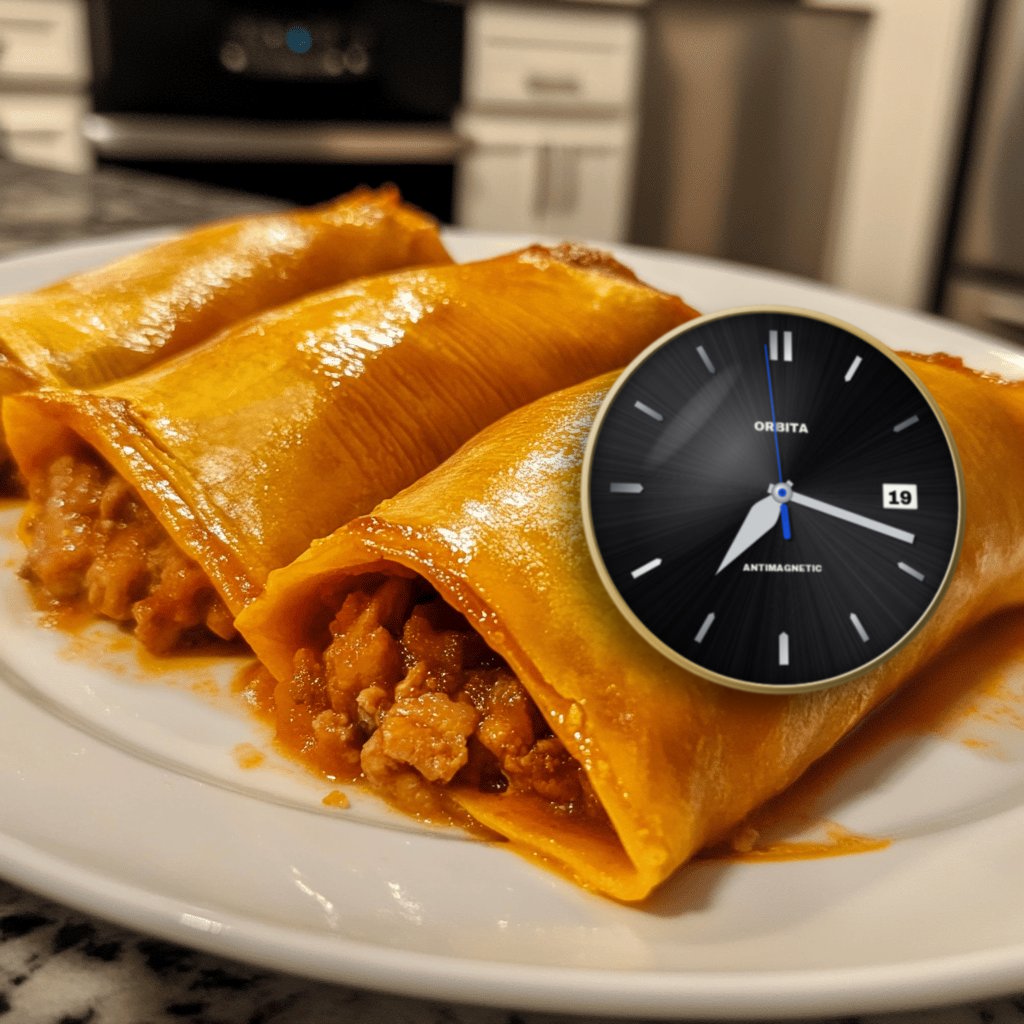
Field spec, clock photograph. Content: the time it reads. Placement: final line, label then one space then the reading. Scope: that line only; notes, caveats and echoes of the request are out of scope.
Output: 7:17:59
